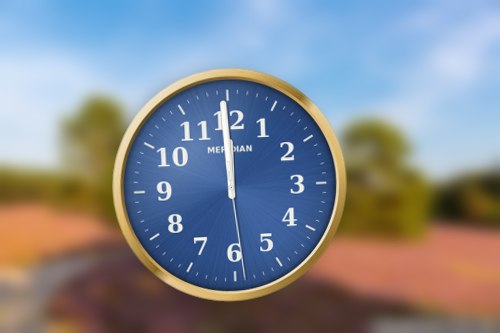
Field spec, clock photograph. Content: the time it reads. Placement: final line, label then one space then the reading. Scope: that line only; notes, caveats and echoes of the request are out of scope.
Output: 11:59:29
